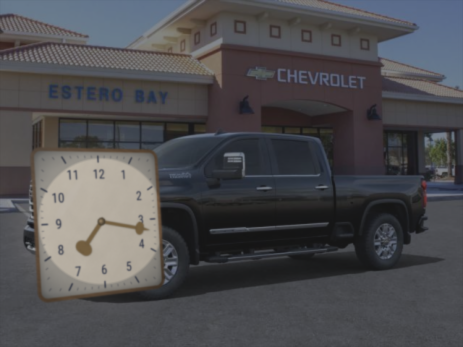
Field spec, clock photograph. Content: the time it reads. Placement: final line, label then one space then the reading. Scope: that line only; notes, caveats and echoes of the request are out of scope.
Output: 7:17
